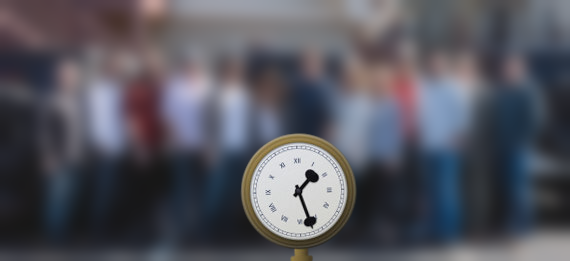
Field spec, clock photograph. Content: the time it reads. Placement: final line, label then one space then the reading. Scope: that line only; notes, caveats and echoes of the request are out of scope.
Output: 1:27
